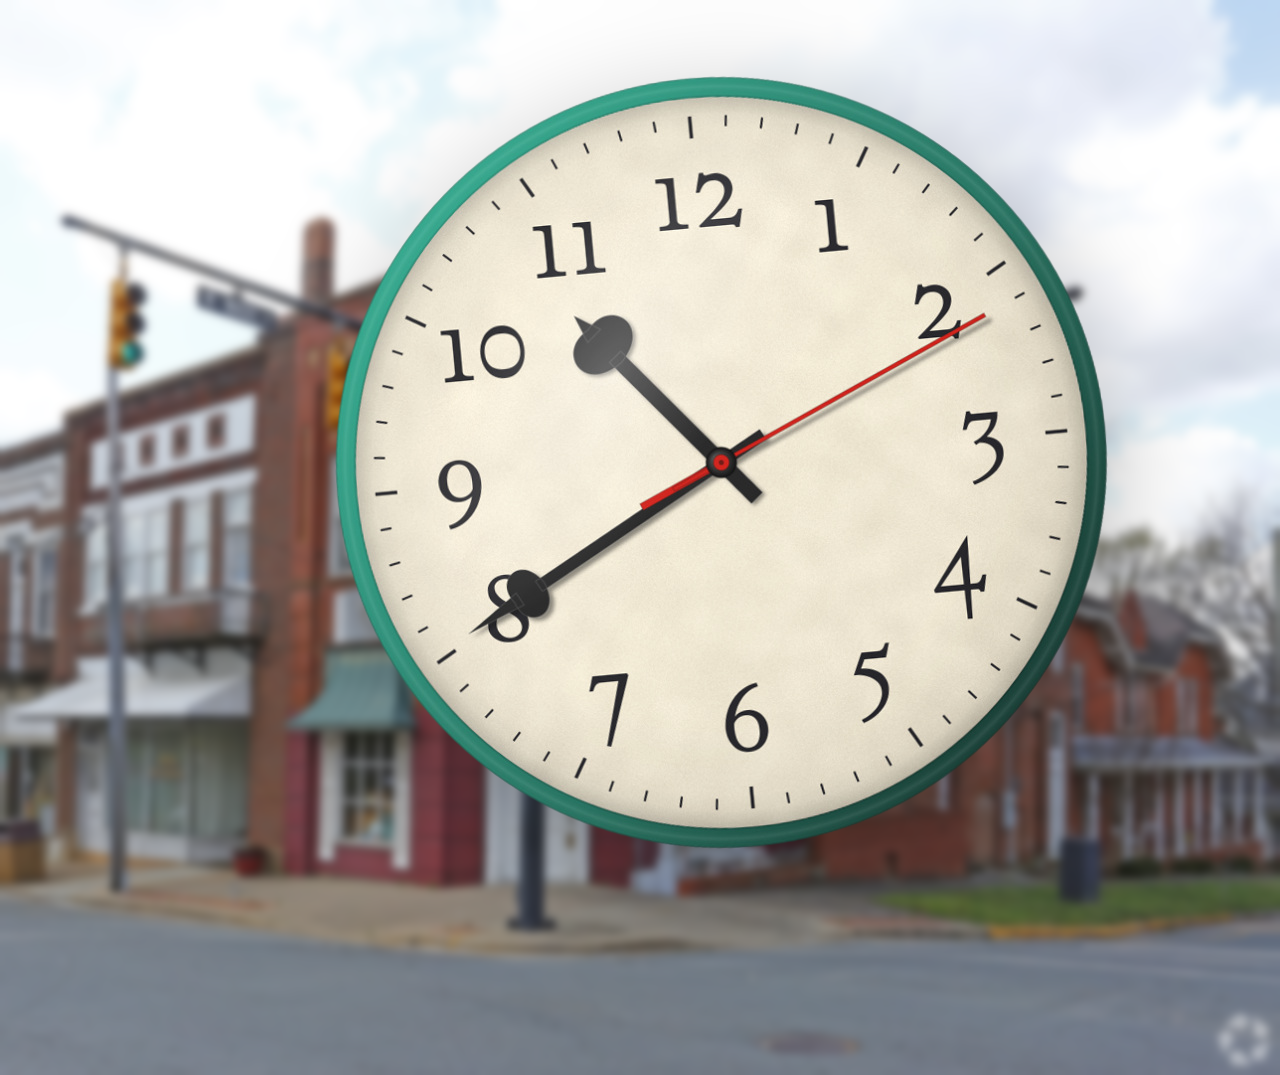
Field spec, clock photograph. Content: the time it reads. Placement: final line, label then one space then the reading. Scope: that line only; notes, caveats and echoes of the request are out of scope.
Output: 10:40:11
